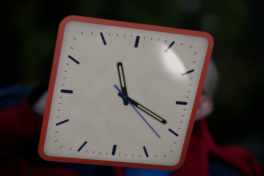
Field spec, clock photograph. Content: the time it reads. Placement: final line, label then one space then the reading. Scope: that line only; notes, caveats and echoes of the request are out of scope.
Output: 11:19:22
